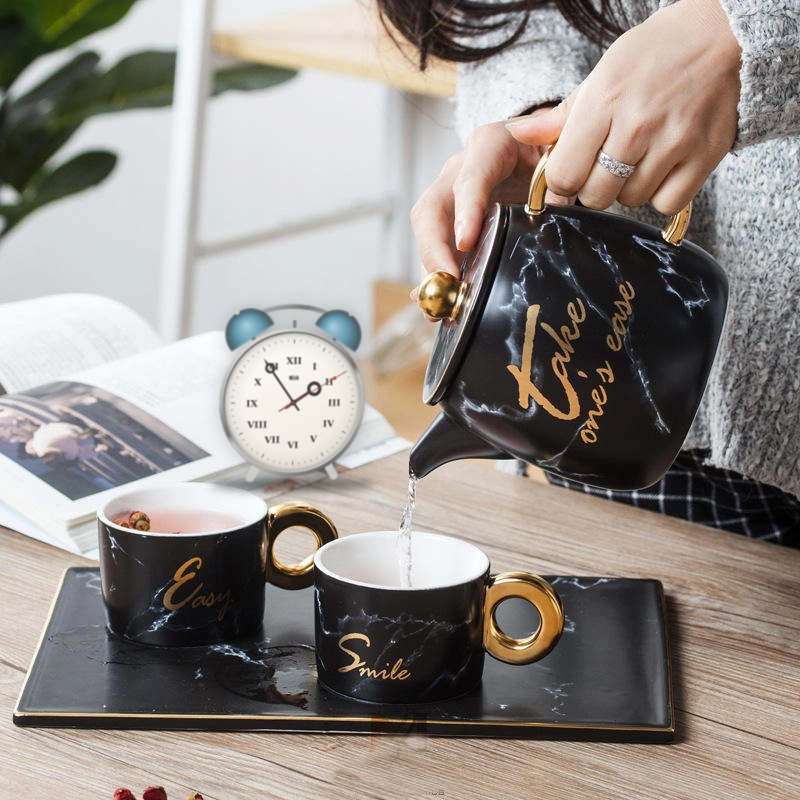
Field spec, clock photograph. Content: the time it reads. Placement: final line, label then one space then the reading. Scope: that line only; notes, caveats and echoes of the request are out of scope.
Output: 1:54:10
